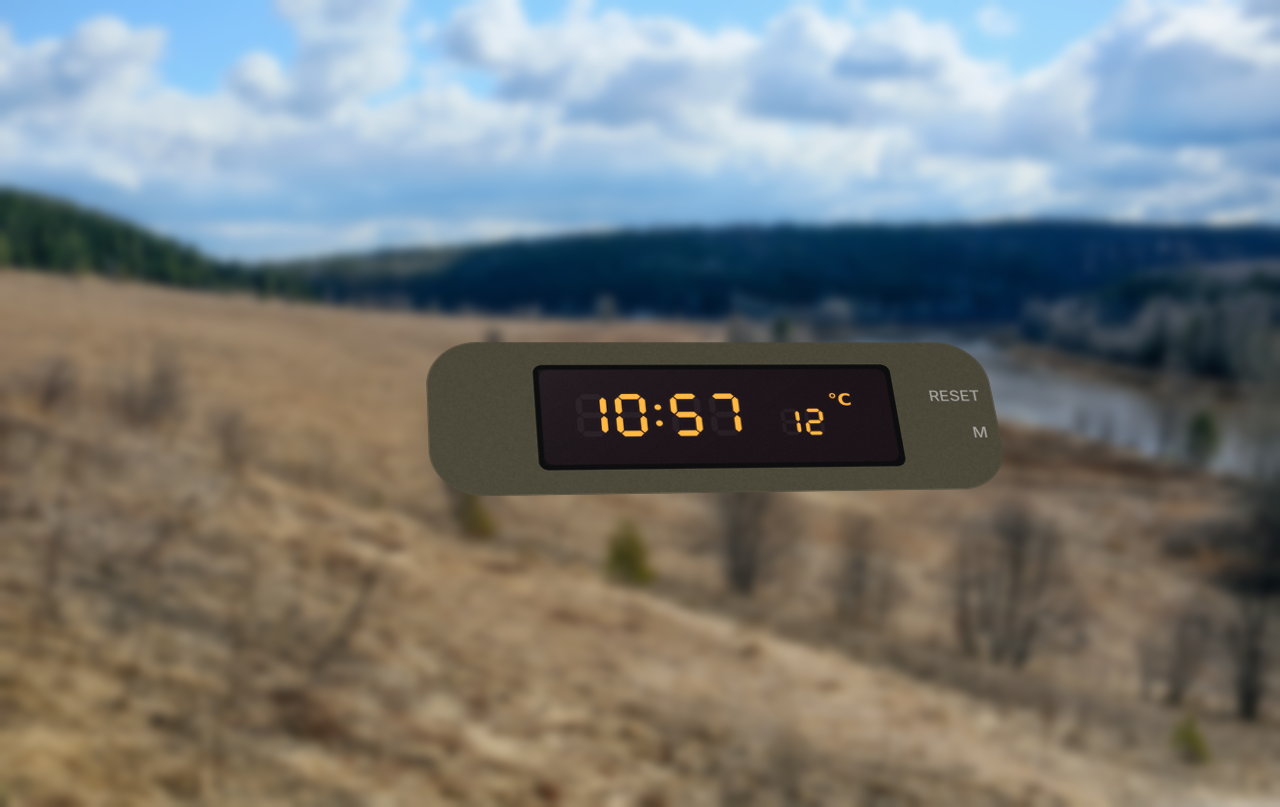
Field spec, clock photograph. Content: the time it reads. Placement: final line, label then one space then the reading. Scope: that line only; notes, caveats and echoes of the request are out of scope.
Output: 10:57
